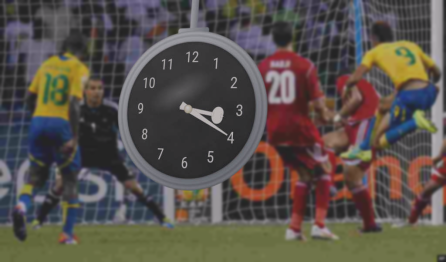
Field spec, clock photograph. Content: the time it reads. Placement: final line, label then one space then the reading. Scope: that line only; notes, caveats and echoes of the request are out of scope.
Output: 3:20
